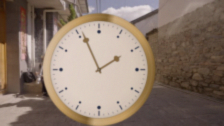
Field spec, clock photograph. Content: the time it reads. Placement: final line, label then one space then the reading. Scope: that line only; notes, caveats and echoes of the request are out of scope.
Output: 1:56
